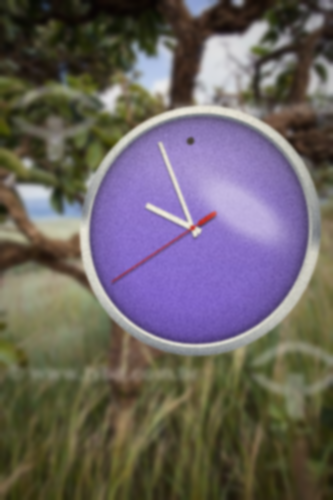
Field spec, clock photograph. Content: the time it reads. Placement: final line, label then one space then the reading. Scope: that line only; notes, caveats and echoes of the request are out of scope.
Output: 9:56:40
